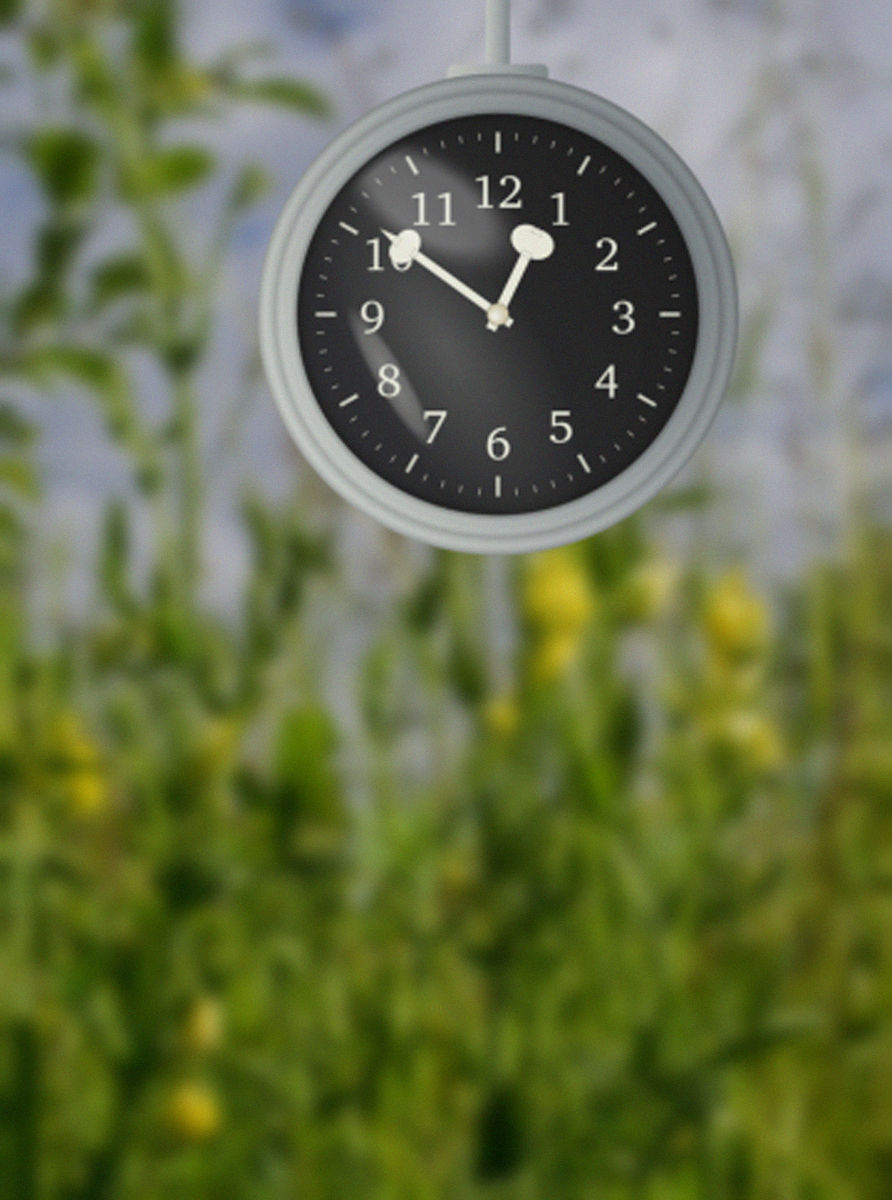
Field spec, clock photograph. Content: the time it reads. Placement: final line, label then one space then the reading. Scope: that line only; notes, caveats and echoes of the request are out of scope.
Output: 12:51
